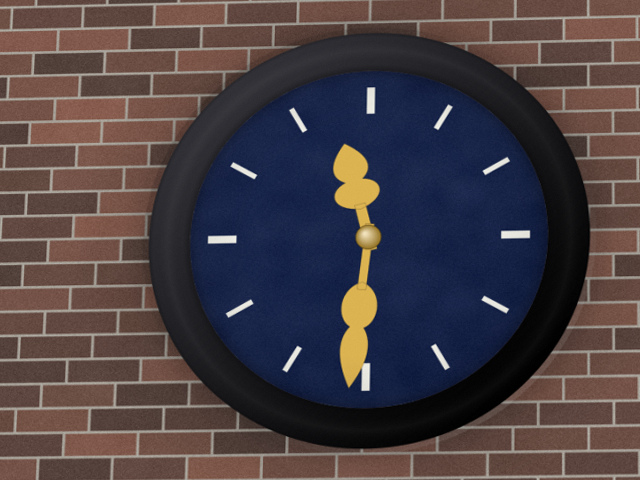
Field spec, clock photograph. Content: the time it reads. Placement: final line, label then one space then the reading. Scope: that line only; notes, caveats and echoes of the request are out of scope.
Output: 11:31
